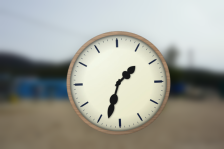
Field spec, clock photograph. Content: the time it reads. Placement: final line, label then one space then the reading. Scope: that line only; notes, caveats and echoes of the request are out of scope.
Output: 1:33
